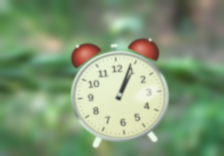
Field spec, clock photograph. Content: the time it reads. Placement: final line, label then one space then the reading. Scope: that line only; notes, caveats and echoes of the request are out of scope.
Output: 1:04
